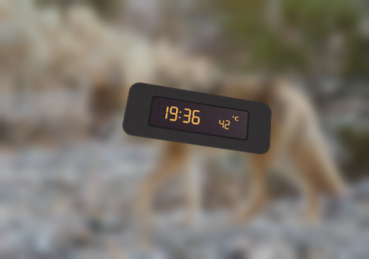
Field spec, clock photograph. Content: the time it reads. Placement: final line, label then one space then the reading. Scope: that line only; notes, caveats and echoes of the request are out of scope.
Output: 19:36
